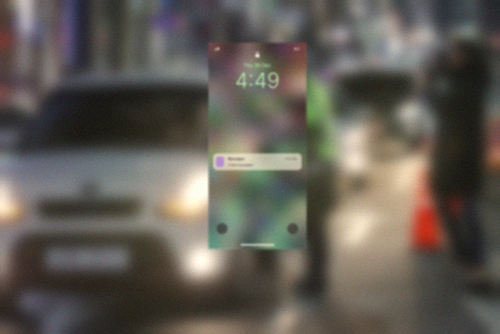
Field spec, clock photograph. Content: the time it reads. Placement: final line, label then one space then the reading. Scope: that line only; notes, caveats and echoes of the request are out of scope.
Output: 4:49
